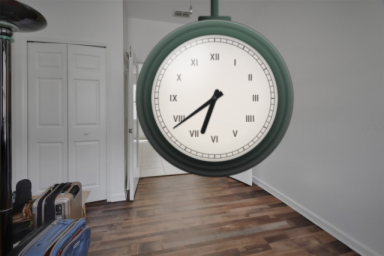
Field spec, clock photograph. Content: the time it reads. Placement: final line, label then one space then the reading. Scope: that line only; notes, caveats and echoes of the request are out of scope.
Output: 6:39
